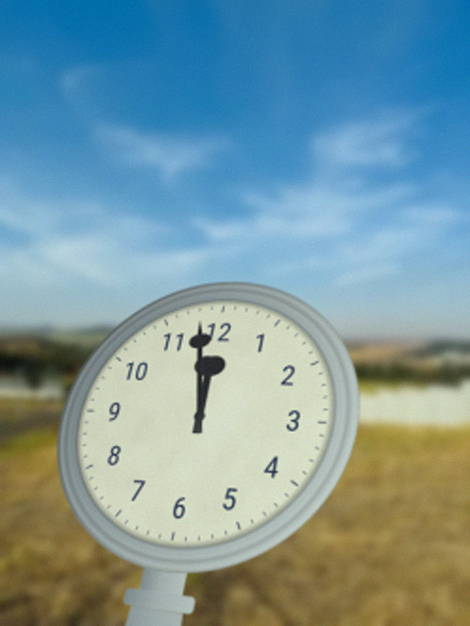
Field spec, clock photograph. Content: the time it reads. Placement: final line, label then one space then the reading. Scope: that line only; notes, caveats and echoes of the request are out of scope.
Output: 11:58
